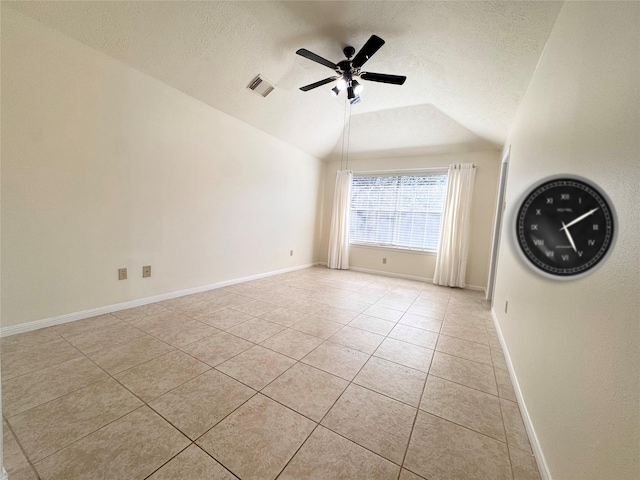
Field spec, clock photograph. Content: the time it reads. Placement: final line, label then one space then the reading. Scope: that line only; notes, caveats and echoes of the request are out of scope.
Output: 5:10
